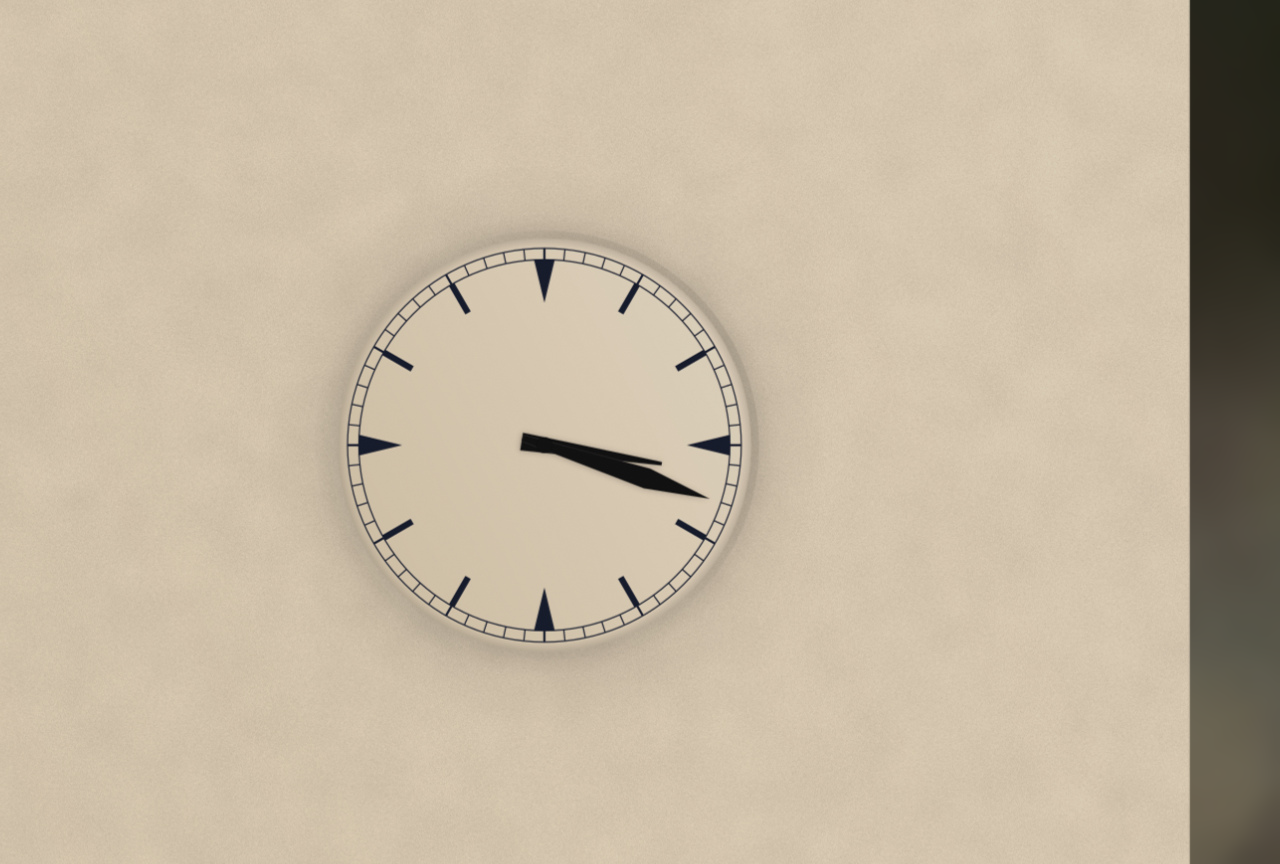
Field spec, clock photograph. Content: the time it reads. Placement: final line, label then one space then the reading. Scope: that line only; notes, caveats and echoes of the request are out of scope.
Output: 3:18
